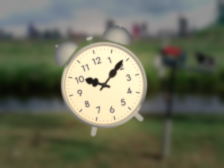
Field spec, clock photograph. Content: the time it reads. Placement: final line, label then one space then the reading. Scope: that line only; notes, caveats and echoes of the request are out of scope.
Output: 10:09
